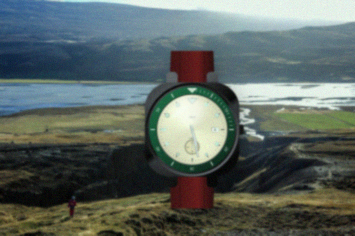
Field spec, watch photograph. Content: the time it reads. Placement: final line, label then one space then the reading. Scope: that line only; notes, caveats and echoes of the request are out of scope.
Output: 5:28
